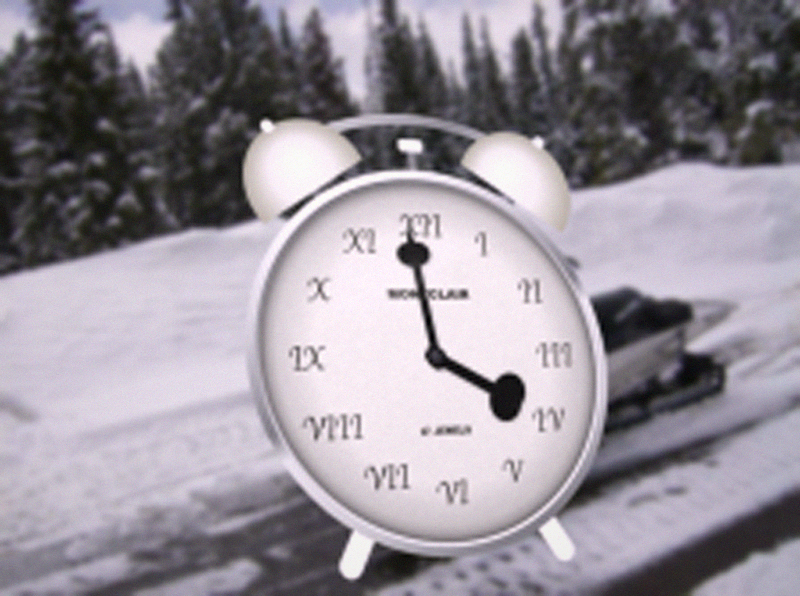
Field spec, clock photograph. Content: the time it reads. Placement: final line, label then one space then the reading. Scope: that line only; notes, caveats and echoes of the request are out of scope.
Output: 3:59
